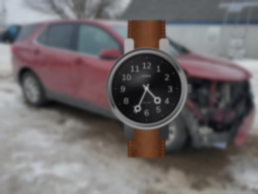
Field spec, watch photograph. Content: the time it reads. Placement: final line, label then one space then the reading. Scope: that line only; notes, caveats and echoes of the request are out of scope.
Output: 4:34
